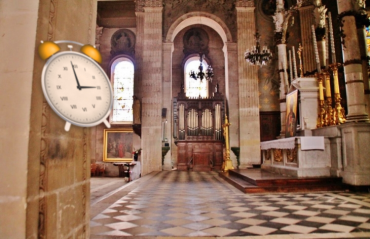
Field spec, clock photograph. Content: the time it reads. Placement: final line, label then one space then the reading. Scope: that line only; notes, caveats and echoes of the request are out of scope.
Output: 2:59
